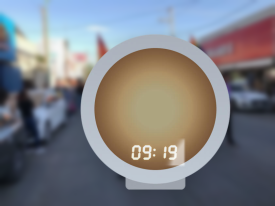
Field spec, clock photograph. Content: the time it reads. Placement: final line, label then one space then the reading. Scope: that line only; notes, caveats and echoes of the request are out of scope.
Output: 9:19
